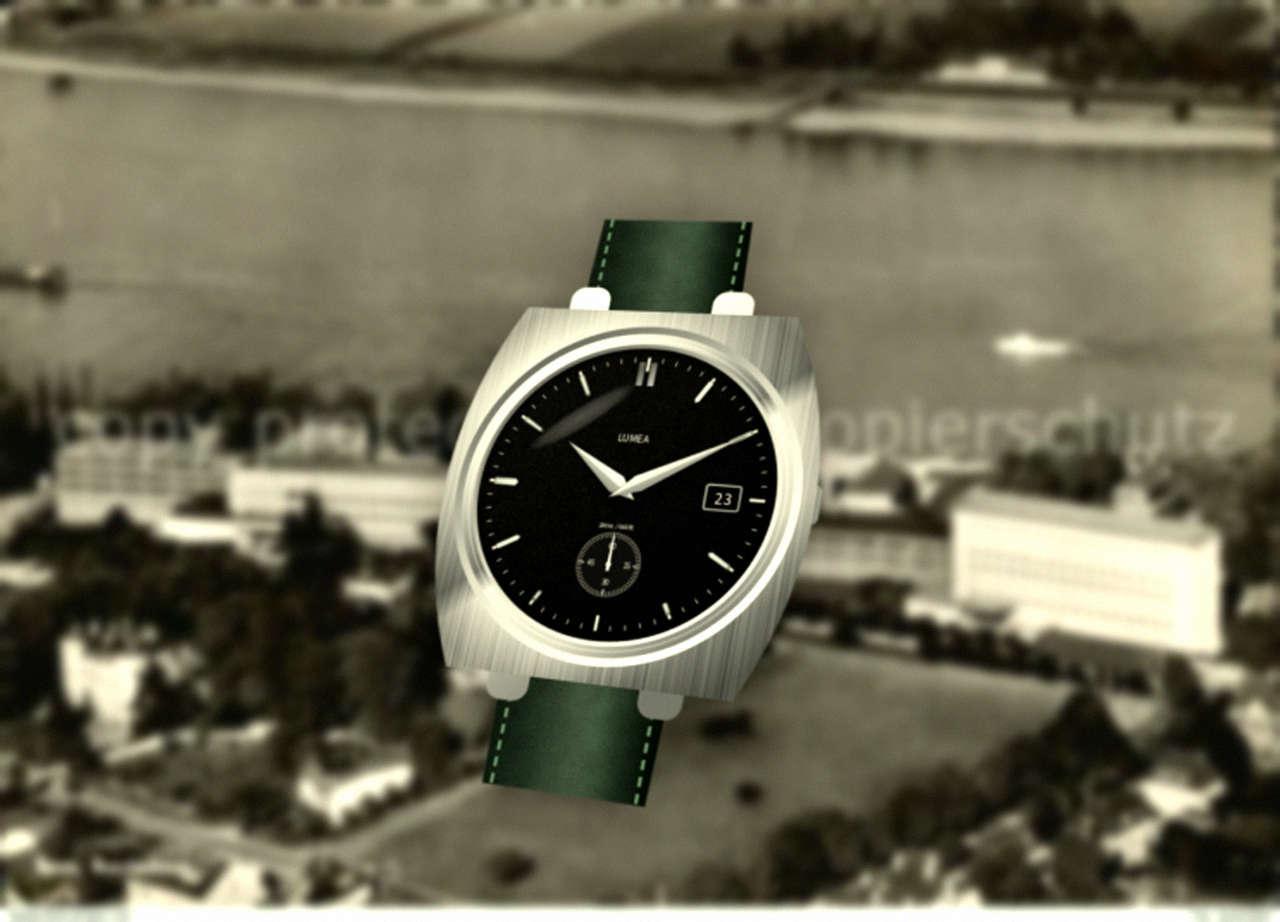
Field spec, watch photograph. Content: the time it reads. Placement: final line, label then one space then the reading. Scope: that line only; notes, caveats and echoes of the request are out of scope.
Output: 10:10
